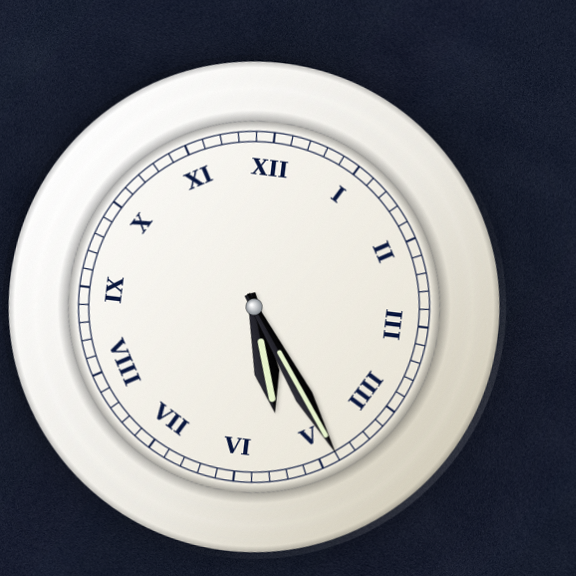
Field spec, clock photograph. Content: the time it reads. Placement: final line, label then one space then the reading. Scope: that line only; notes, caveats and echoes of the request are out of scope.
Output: 5:24
